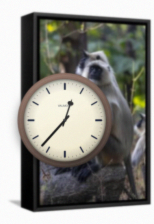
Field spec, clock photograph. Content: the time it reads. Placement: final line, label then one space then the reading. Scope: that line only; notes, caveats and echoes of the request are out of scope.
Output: 12:37
